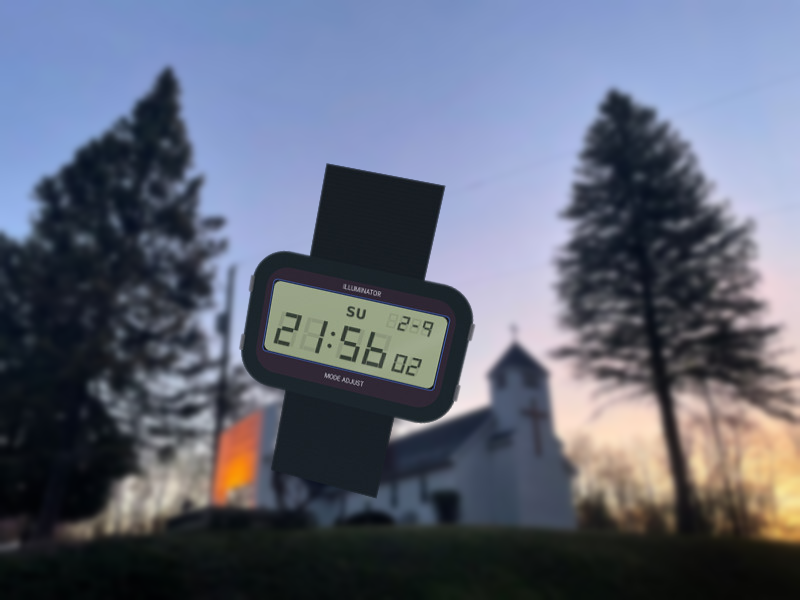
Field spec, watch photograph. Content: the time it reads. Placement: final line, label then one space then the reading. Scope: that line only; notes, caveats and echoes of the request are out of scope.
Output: 21:56:02
